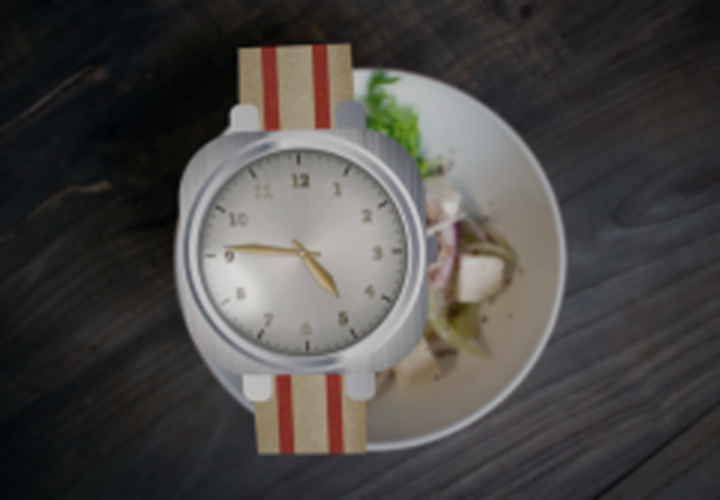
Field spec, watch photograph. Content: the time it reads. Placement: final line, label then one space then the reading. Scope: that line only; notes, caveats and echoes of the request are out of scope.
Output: 4:46
